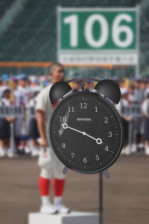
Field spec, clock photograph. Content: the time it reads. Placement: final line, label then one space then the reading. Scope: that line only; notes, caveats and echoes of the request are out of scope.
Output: 3:48
